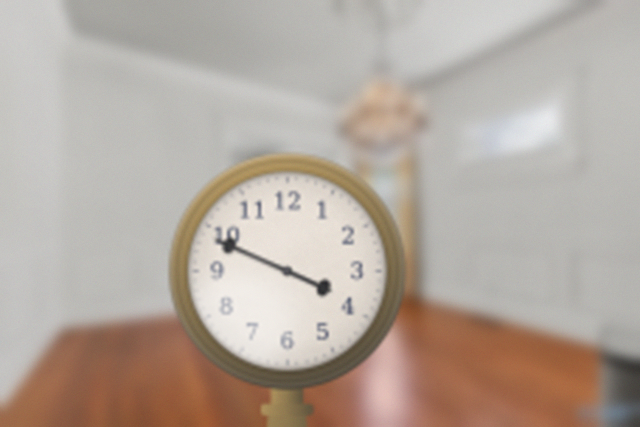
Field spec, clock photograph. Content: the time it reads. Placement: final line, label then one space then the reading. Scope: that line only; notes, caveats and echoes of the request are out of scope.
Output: 3:49
